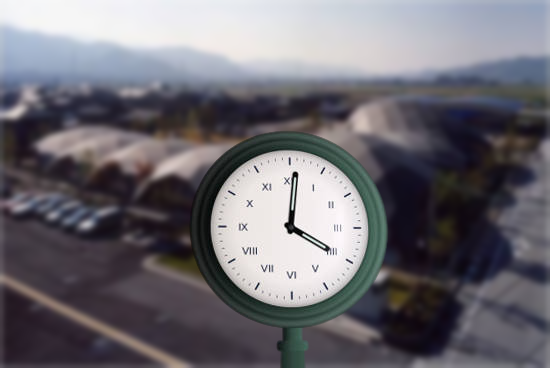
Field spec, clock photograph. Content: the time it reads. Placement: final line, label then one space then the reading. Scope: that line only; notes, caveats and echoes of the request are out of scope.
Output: 4:01
